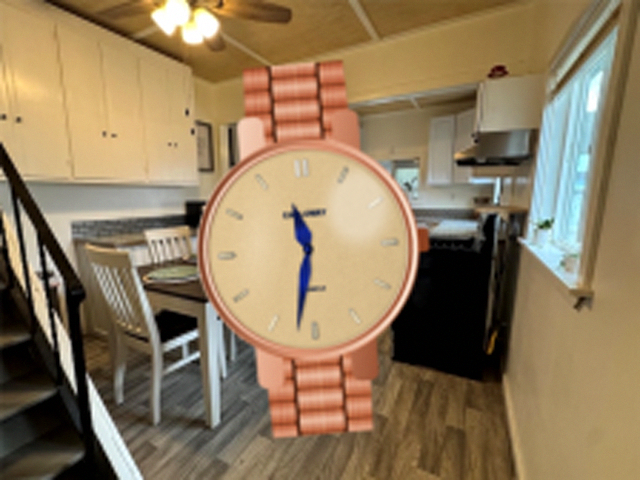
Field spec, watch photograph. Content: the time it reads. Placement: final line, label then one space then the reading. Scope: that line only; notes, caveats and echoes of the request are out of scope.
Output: 11:32
